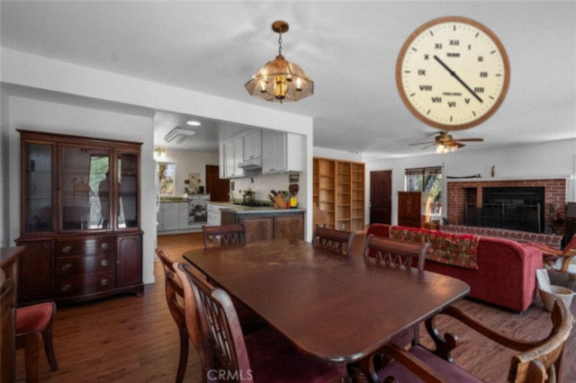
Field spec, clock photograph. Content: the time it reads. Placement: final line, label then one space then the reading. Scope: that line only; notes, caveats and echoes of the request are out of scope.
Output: 10:22
